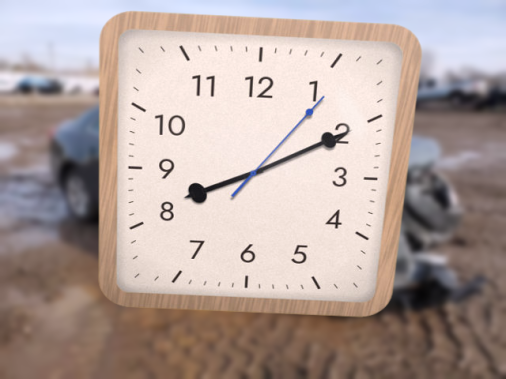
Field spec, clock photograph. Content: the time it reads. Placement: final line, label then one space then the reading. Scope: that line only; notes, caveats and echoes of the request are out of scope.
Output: 8:10:06
